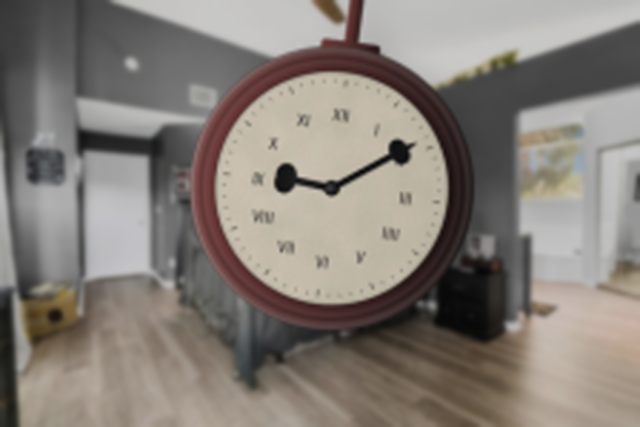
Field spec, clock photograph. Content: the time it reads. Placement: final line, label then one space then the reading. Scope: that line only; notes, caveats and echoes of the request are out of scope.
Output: 9:09
